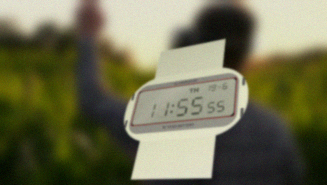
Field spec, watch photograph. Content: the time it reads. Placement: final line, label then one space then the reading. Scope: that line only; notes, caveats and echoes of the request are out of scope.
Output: 11:55:55
